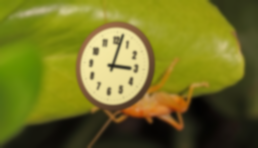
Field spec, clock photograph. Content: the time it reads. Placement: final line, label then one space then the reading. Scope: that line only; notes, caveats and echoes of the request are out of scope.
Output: 3:02
